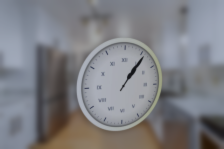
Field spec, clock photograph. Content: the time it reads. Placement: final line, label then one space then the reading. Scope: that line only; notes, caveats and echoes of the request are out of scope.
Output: 1:06
